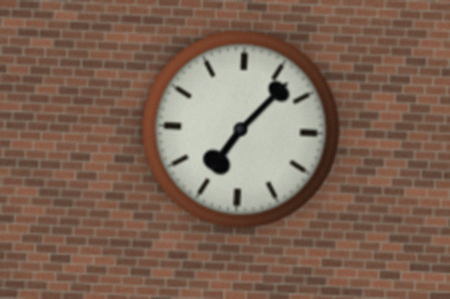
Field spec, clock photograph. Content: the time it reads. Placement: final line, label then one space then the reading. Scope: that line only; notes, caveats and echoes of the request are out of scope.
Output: 7:07
